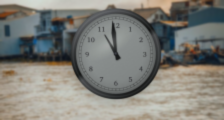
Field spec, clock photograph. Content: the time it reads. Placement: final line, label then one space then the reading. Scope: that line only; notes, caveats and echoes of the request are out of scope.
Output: 10:59
